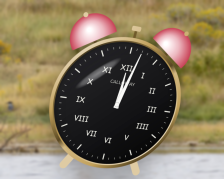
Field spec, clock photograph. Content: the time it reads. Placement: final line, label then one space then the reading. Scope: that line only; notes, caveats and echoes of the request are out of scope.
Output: 12:02
